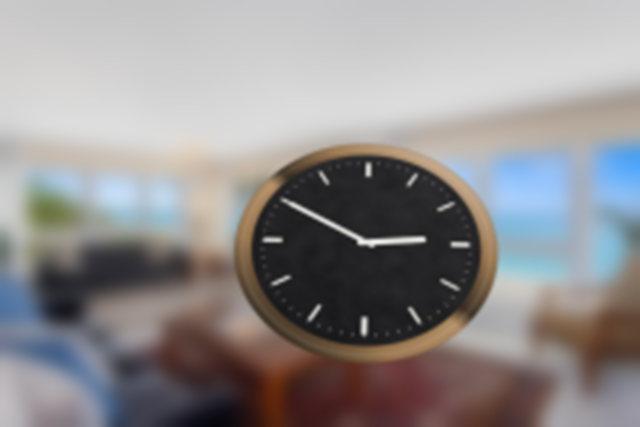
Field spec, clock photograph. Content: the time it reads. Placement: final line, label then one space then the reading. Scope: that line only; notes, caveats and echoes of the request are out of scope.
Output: 2:50
